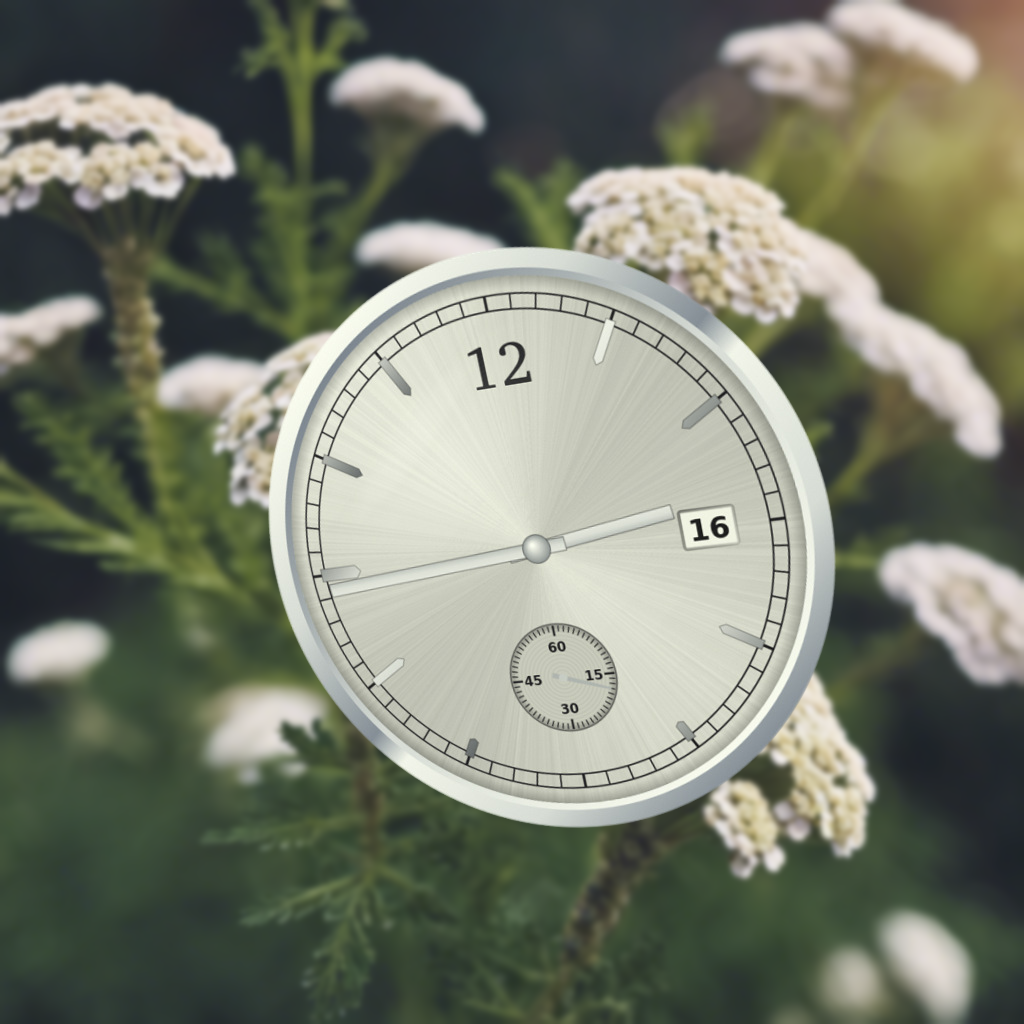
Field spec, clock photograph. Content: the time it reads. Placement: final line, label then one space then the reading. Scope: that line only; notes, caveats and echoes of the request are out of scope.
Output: 2:44:18
